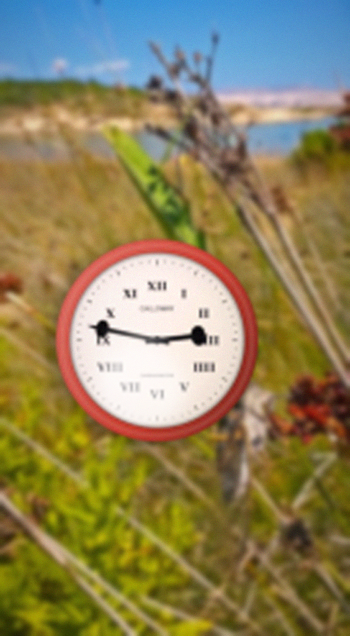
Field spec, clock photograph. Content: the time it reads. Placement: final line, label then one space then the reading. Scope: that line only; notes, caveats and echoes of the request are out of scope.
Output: 2:47
